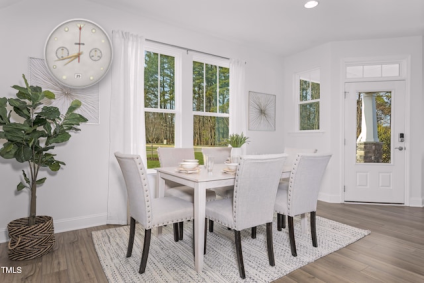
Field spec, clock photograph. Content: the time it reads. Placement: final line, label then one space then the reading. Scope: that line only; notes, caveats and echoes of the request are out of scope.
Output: 7:42
